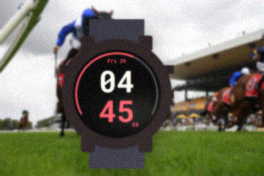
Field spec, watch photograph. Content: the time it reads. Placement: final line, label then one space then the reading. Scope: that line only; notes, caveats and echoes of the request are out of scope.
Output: 4:45
